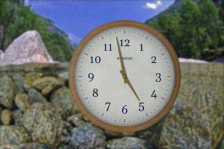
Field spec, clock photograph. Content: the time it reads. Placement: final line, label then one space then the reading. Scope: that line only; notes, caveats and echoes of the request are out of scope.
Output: 4:58
